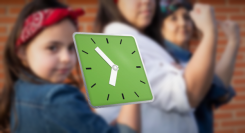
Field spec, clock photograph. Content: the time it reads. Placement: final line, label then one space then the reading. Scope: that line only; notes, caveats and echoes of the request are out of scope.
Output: 6:54
